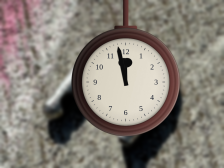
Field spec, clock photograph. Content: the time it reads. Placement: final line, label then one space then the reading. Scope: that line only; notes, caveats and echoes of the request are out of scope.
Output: 11:58
